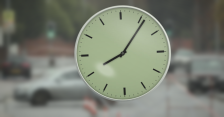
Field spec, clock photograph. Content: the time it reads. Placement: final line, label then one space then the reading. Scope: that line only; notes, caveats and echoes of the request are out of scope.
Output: 8:06
